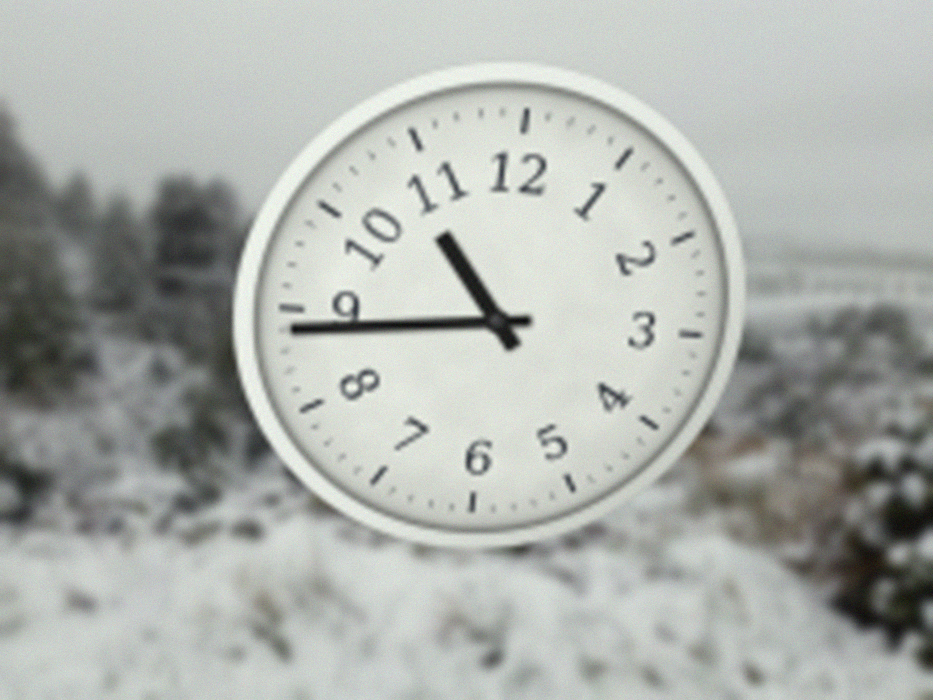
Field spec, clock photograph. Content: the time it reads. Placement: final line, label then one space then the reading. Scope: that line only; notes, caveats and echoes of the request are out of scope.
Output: 10:44
